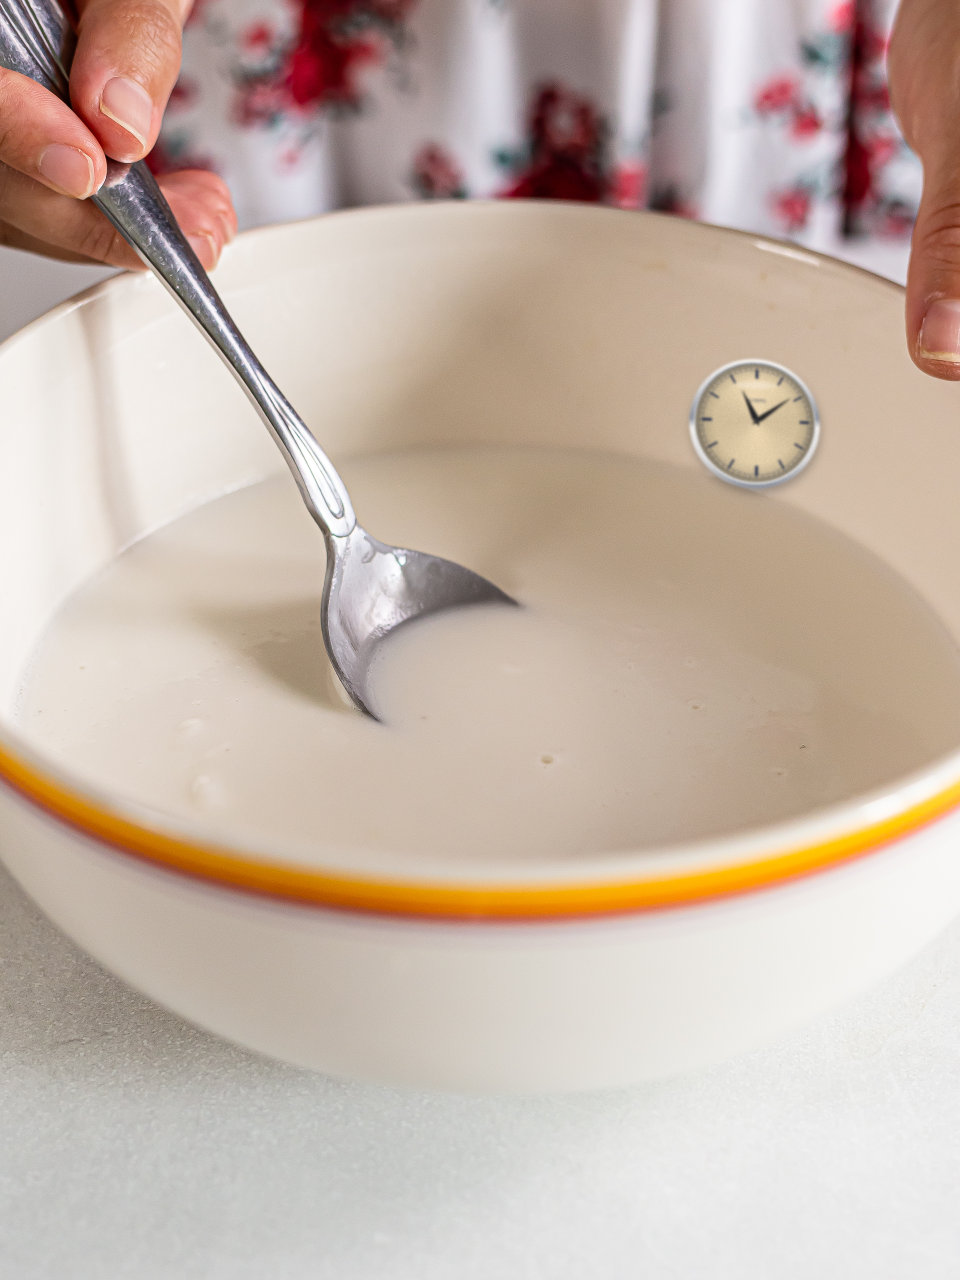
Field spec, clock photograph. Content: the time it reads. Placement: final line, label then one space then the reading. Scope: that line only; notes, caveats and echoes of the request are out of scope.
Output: 11:09
